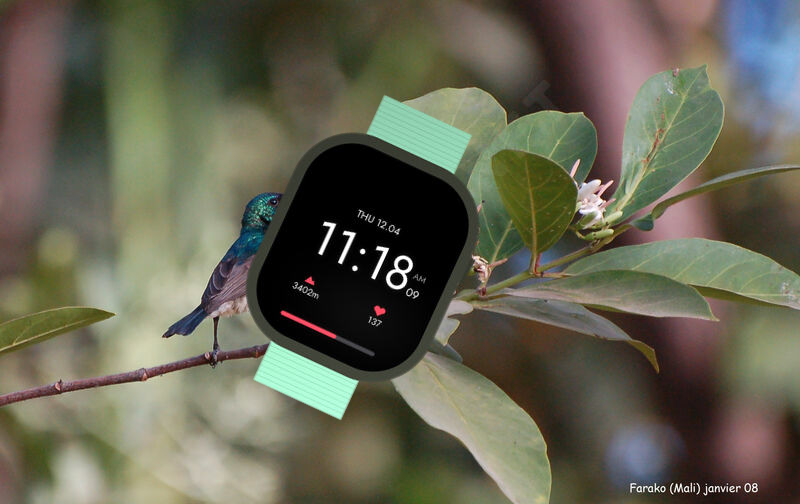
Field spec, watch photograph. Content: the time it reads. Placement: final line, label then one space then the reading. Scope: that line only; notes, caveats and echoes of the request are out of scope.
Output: 11:18:09
